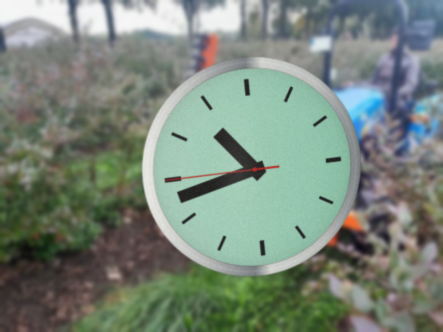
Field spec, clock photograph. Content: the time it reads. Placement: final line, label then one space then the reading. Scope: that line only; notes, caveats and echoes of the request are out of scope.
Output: 10:42:45
